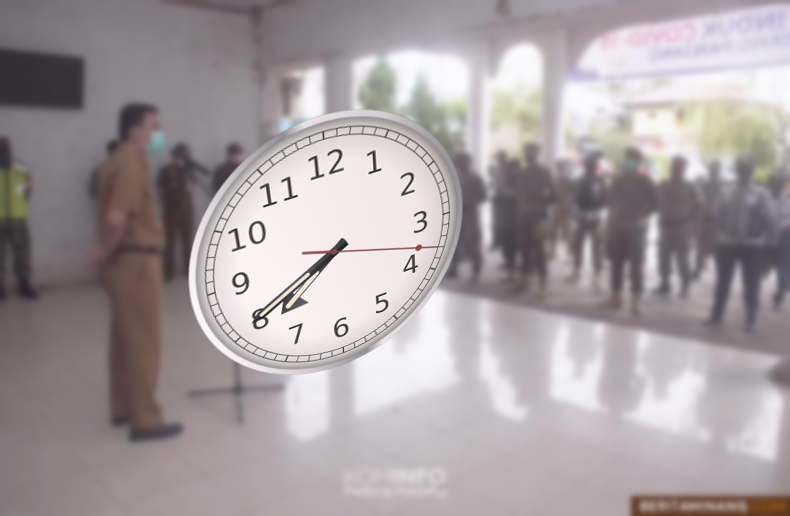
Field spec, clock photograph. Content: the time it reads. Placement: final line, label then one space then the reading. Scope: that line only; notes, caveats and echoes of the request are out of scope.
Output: 7:40:18
